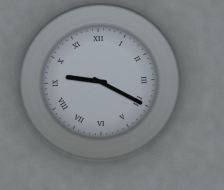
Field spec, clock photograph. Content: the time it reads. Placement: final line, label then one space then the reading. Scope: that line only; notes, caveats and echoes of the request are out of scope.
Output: 9:20
